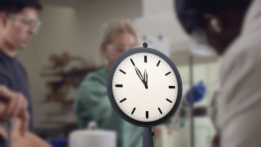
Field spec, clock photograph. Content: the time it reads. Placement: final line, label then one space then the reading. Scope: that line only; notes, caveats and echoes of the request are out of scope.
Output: 11:55
